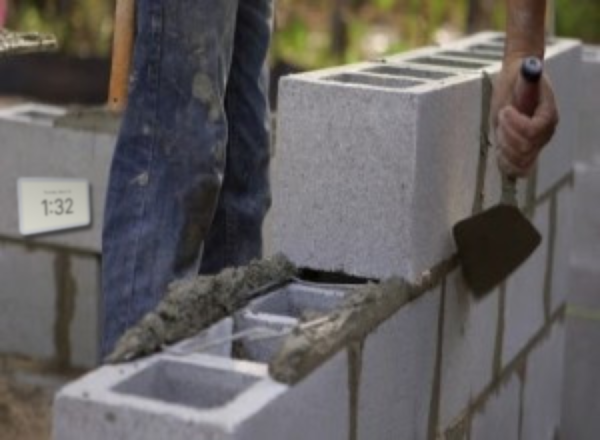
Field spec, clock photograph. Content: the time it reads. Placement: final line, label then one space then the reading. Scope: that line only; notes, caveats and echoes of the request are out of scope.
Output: 1:32
